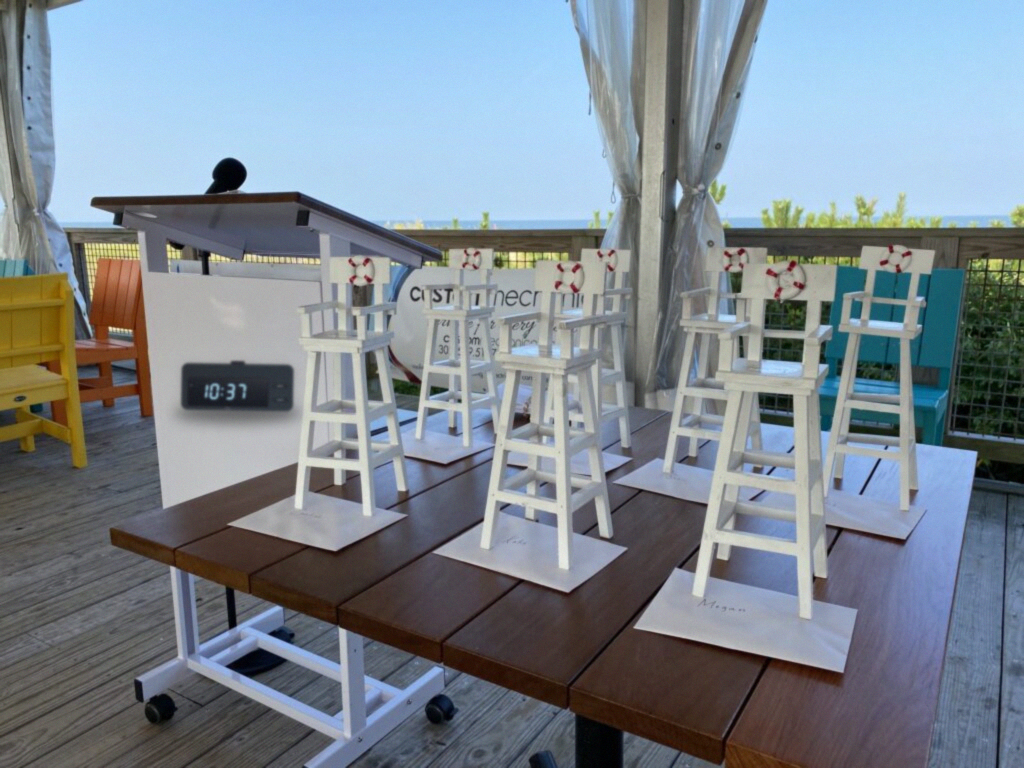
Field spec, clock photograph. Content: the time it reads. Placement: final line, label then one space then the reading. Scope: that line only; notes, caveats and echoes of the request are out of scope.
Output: 10:37
